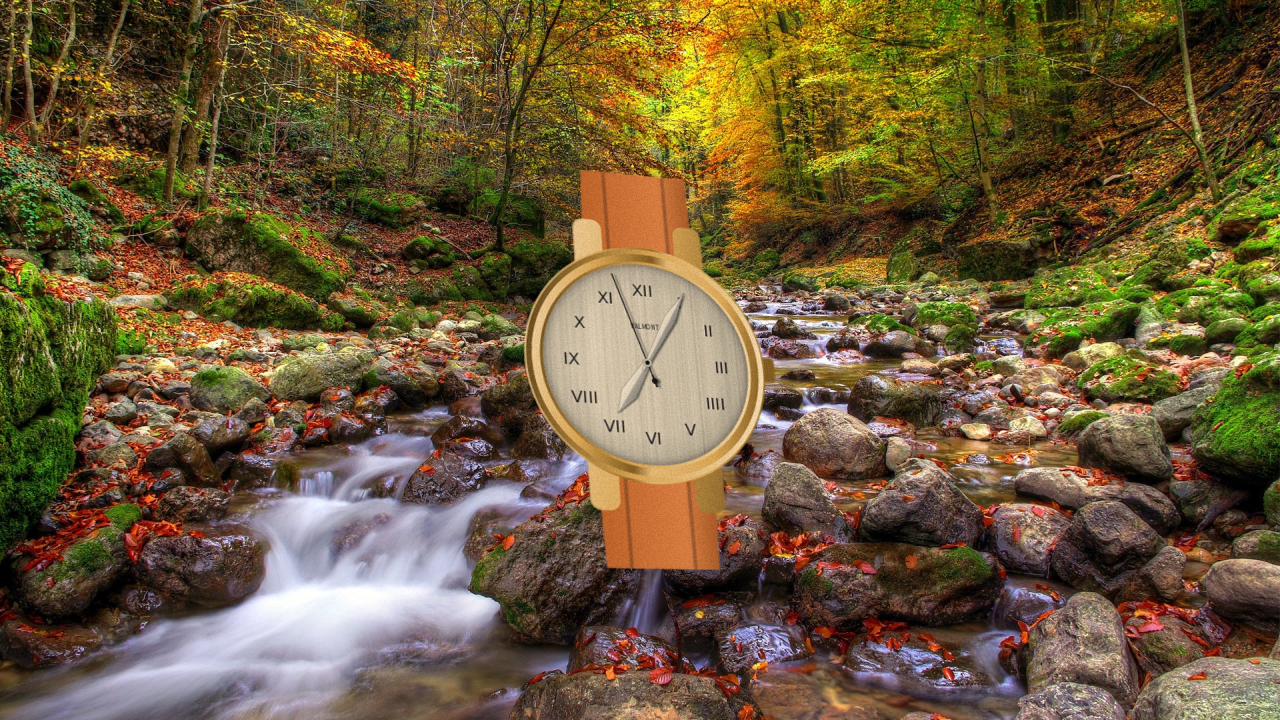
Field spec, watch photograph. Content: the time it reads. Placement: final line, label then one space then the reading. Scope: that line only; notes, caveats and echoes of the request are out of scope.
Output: 7:04:57
